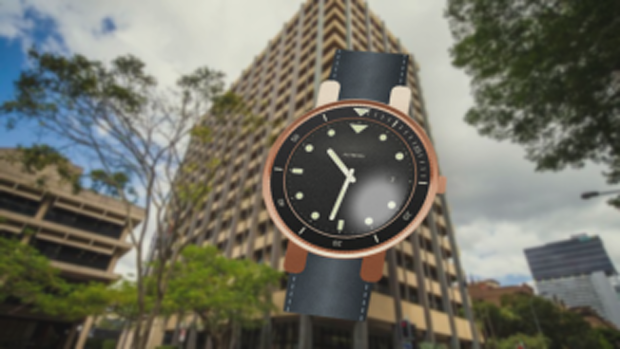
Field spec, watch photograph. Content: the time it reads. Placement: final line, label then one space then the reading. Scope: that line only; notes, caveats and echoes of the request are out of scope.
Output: 10:32
